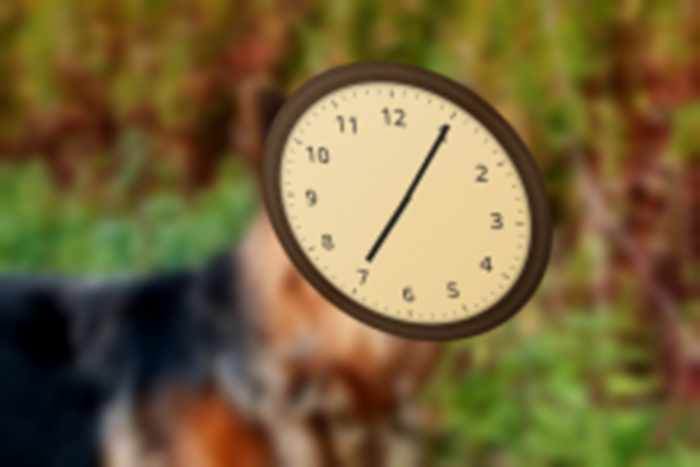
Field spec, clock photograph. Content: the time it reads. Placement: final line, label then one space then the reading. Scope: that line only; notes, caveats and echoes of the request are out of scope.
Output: 7:05
